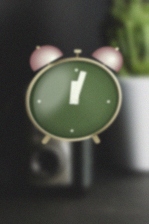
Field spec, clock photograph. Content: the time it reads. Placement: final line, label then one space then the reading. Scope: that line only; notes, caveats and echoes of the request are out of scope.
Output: 12:02
